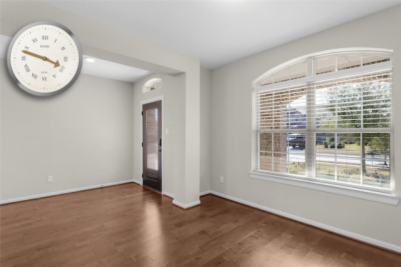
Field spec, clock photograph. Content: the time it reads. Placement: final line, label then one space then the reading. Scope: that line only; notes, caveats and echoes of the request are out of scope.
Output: 3:48
